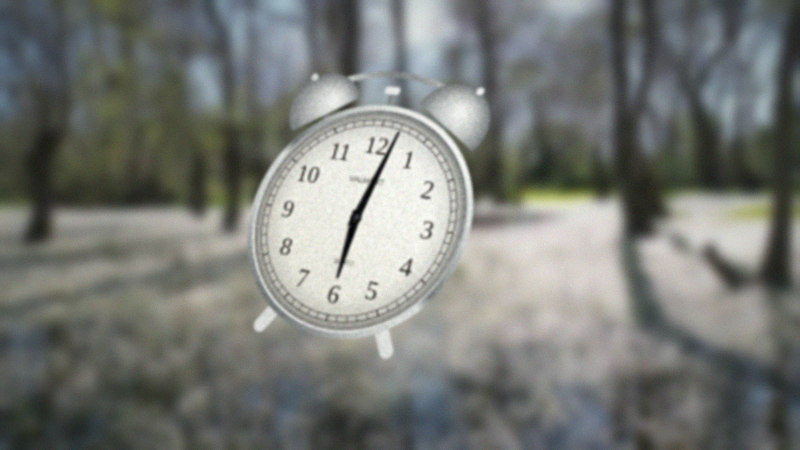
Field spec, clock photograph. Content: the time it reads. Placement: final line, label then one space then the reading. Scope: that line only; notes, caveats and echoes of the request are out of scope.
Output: 6:02
